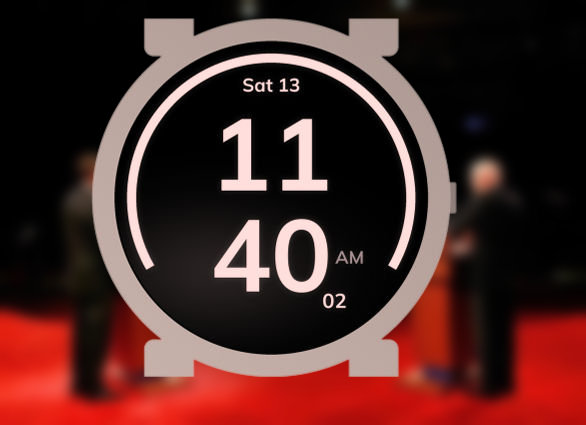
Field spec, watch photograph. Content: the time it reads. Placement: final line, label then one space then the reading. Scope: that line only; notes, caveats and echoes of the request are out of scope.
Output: 11:40:02
